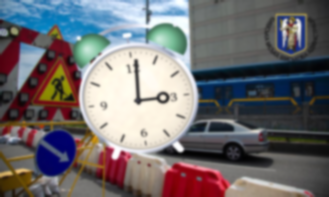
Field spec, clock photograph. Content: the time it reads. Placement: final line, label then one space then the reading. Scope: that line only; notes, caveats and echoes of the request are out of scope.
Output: 3:01
